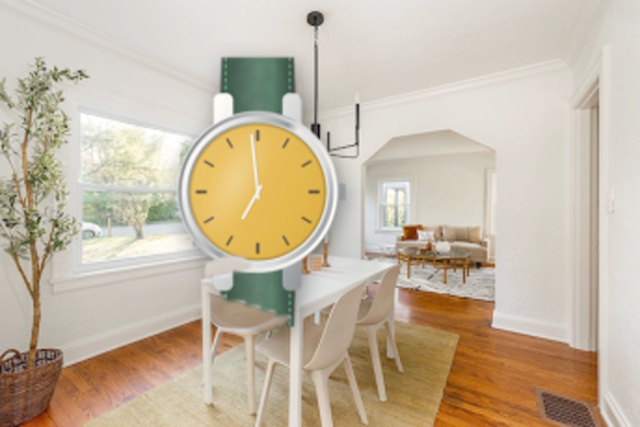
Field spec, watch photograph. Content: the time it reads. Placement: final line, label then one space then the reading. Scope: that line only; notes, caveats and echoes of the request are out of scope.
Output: 6:59
